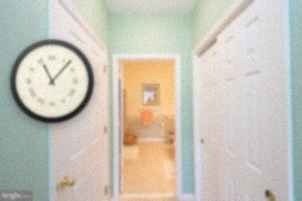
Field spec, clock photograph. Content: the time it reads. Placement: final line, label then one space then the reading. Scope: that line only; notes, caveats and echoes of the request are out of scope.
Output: 11:07
